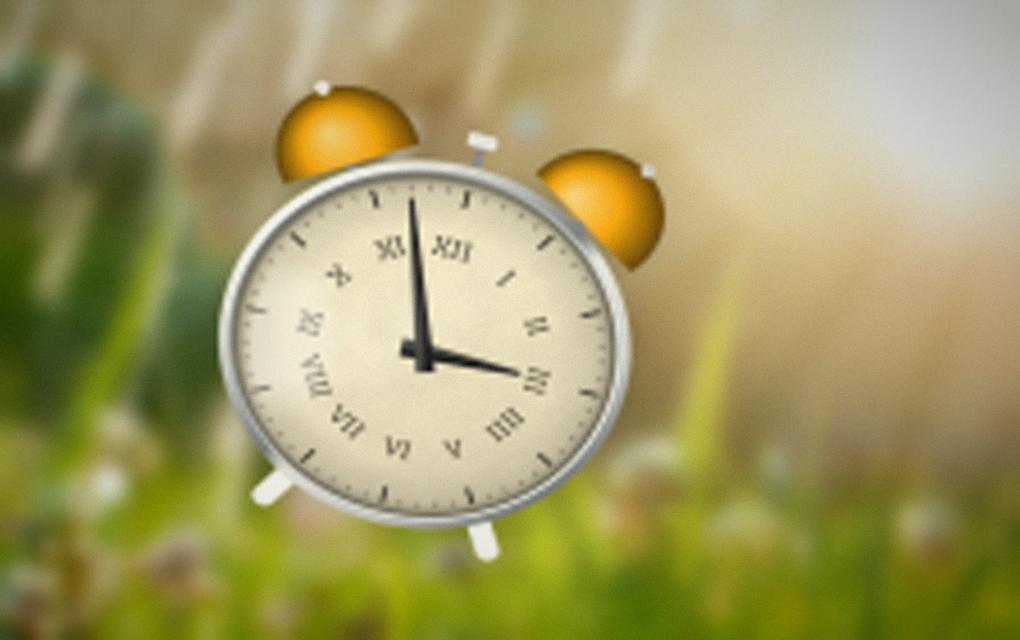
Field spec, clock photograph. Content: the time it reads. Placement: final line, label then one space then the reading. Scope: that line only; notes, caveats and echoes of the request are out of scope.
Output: 2:57
